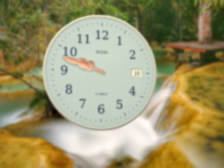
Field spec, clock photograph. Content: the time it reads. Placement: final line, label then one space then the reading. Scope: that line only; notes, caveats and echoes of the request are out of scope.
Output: 9:48
